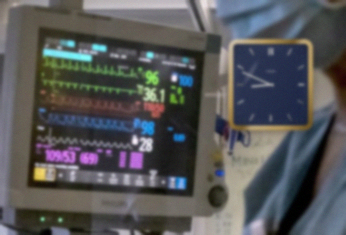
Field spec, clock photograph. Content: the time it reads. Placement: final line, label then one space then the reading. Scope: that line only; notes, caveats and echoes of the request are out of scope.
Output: 8:49
